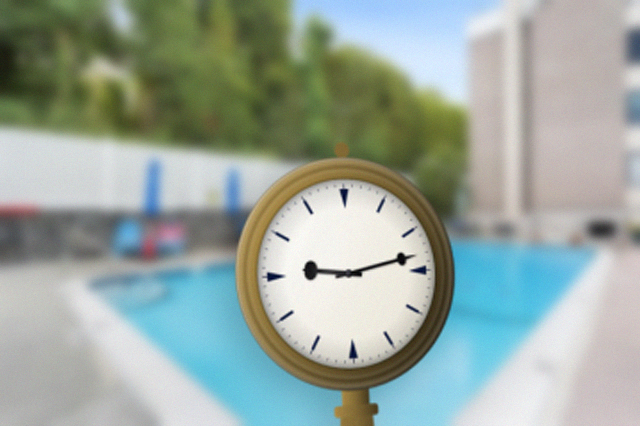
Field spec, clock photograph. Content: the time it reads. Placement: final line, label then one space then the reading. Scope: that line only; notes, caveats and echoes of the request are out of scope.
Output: 9:13
